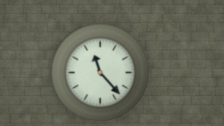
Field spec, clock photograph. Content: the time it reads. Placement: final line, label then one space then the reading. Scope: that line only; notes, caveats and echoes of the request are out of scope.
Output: 11:23
